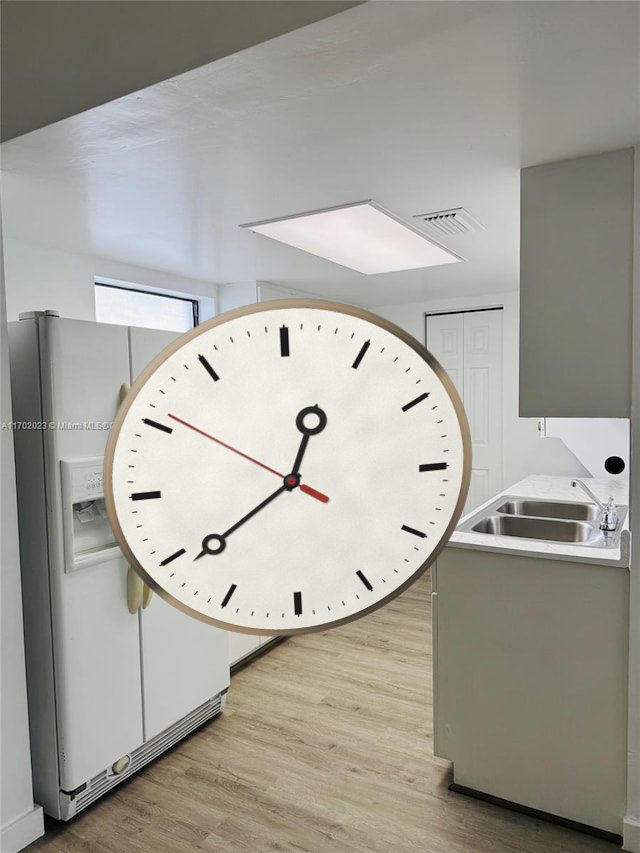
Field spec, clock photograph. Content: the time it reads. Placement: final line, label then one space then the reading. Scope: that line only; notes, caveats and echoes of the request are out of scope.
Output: 12:38:51
